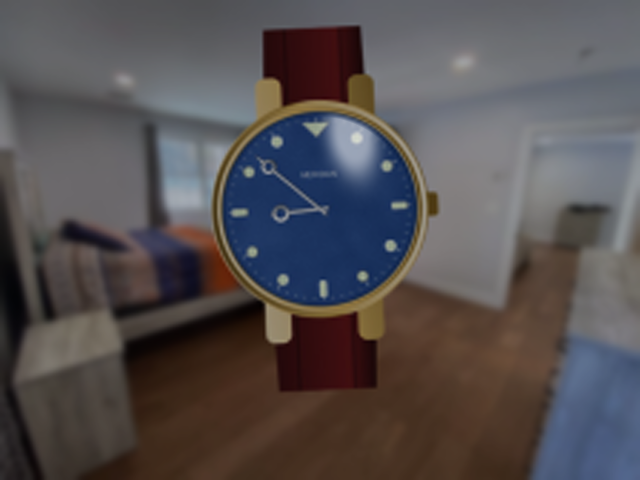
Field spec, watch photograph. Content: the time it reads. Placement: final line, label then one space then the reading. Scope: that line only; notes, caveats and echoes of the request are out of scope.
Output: 8:52
